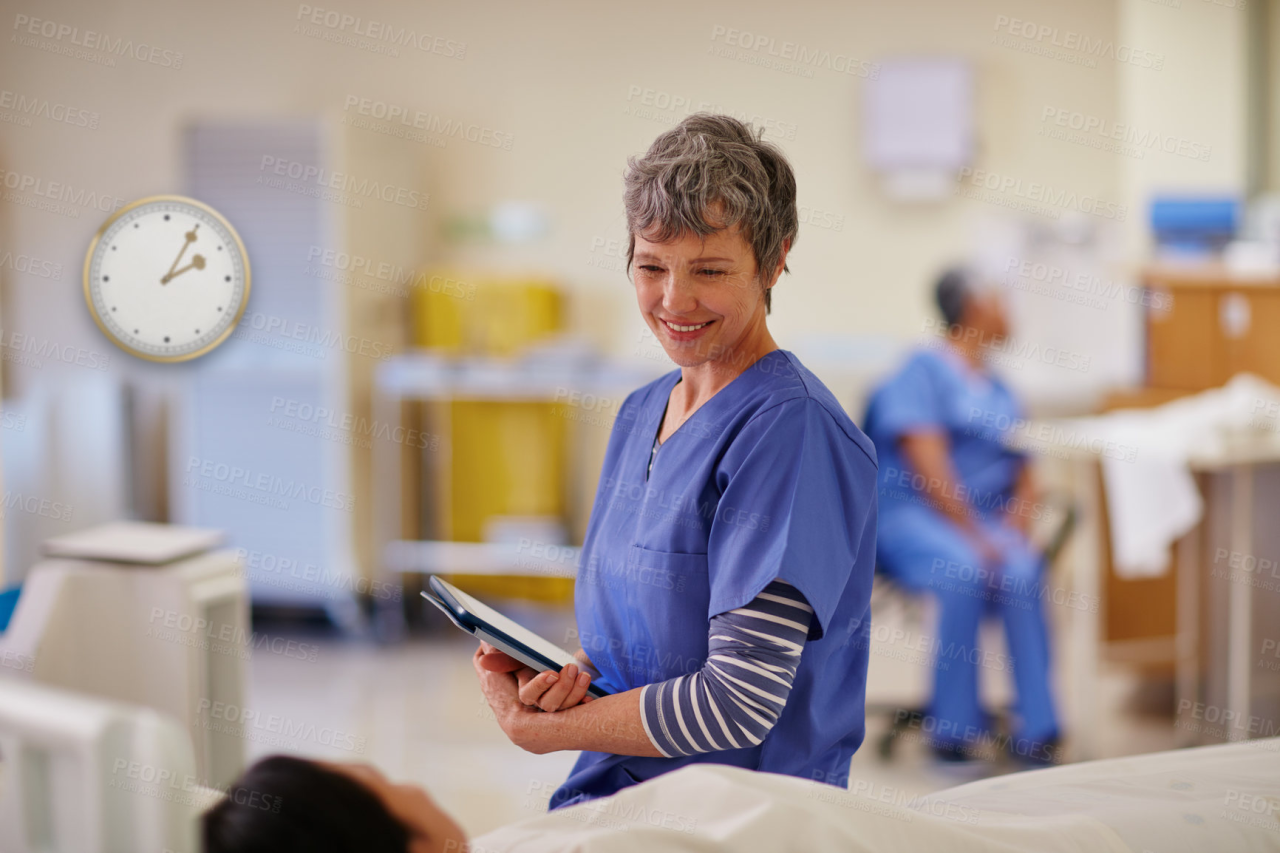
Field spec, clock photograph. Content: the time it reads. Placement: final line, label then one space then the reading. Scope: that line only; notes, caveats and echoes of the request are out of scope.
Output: 2:05
